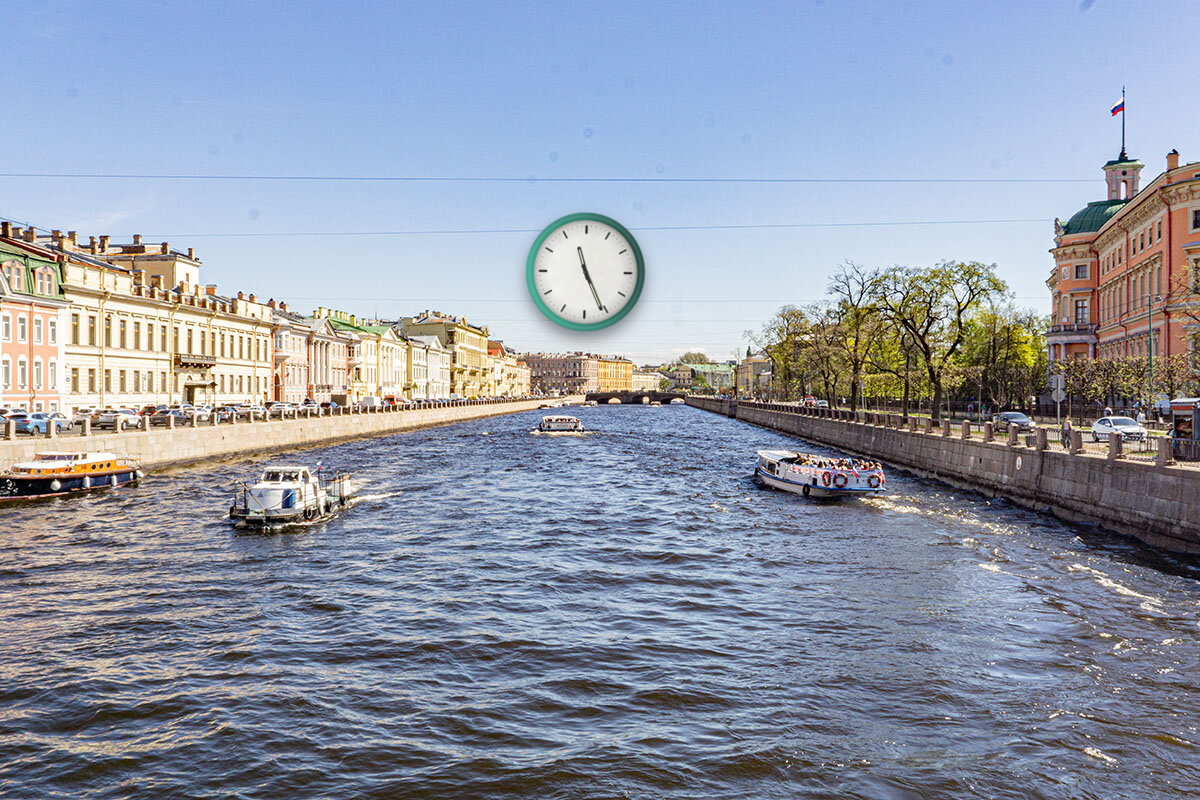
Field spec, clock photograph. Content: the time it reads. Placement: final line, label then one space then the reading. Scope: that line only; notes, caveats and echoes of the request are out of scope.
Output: 11:26
